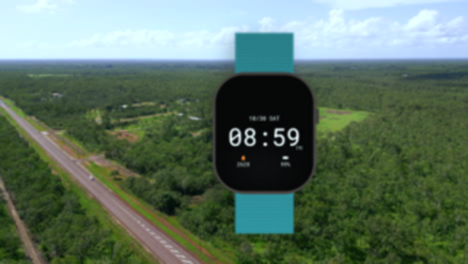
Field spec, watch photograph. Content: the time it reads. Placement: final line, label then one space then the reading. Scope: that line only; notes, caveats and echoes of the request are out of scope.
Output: 8:59
